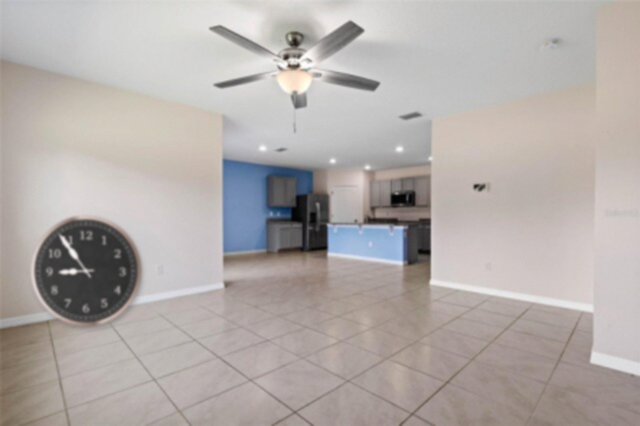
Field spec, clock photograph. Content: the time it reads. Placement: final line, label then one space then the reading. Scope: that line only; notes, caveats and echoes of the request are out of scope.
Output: 8:54
